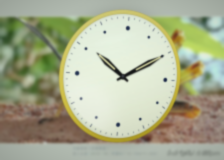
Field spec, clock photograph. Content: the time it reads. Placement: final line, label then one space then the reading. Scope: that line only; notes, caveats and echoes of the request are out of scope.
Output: 10:10
